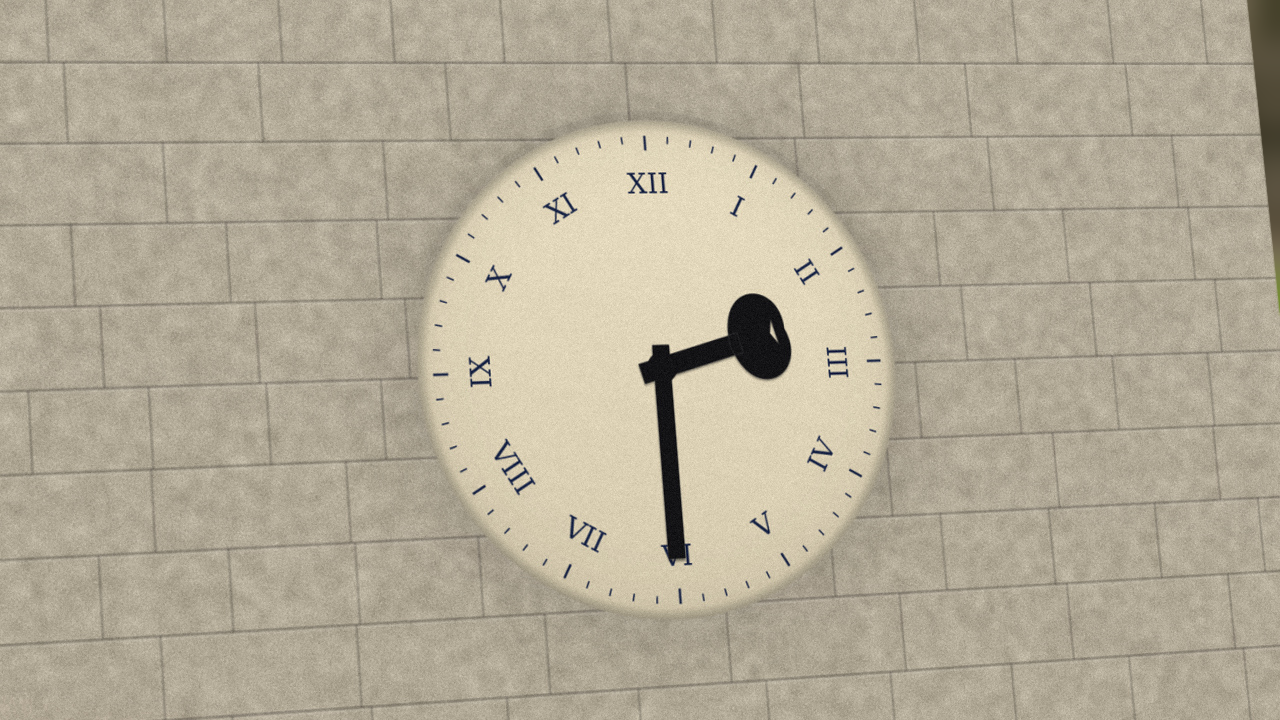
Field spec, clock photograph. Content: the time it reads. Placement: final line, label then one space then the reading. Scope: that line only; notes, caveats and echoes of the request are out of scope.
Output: 2:30
